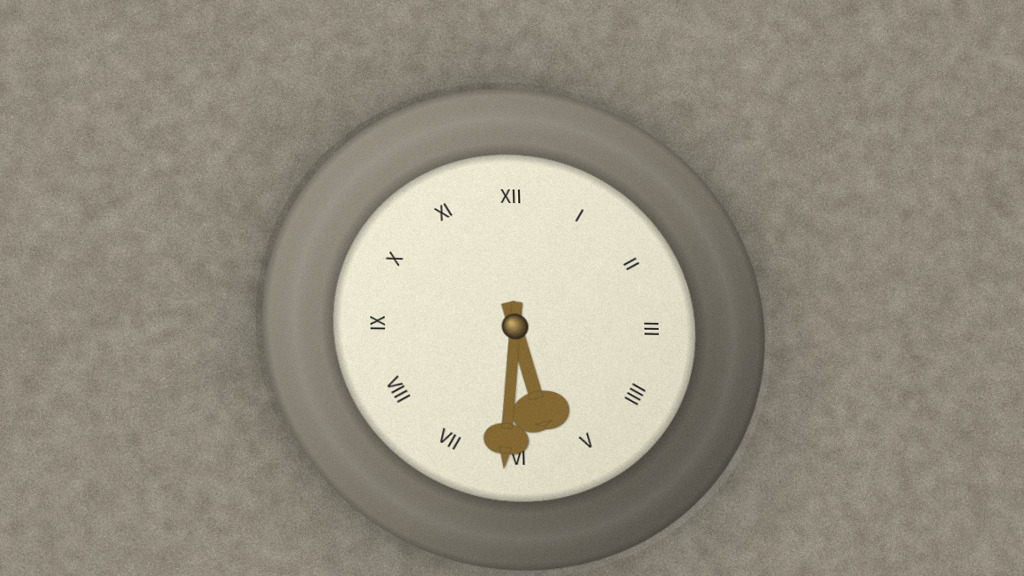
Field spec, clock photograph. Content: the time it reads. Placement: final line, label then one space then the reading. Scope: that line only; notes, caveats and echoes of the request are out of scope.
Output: 5:31
